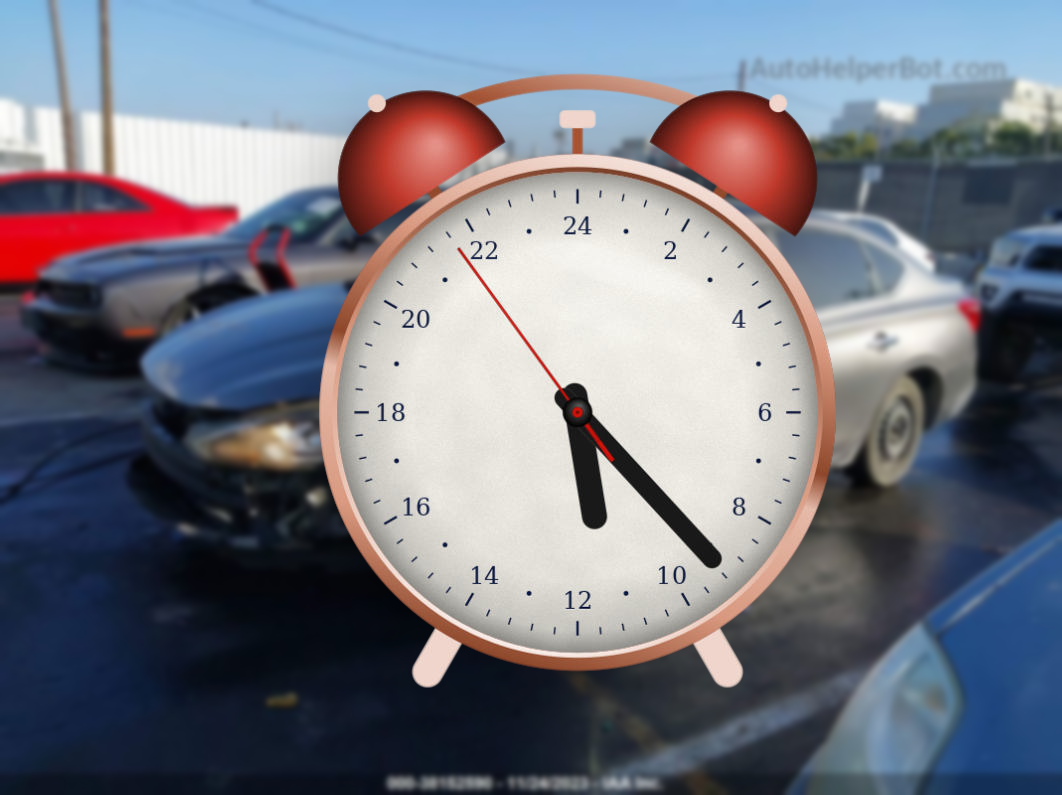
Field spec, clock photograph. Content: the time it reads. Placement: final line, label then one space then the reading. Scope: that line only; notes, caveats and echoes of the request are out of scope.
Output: 11:22:54
